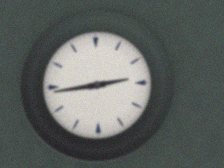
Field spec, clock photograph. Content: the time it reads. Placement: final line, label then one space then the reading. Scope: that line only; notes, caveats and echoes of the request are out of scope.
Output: 2:44
